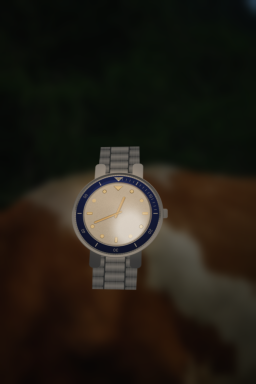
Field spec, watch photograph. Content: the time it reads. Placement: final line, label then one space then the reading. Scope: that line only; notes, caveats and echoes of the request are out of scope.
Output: 12:41
